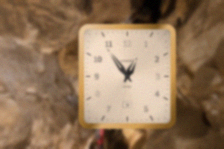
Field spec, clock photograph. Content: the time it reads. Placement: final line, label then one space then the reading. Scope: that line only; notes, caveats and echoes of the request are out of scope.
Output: 12:54
